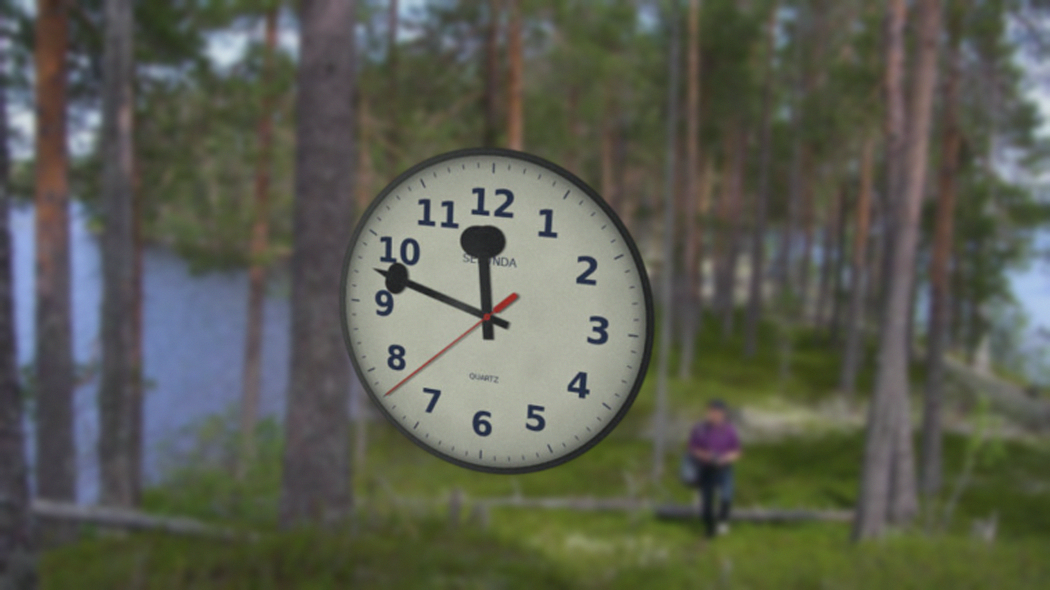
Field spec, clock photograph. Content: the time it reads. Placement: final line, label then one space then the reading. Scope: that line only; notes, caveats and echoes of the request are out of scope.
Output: 11:47:38
